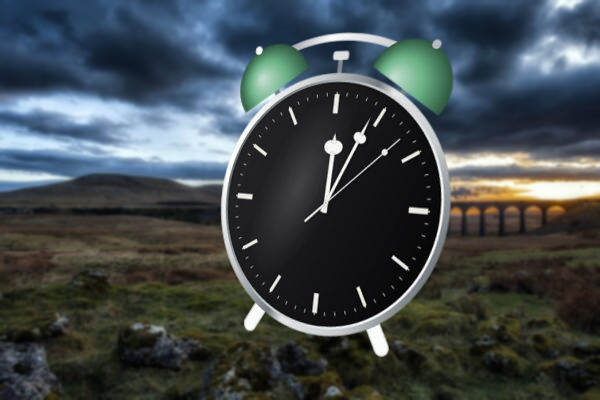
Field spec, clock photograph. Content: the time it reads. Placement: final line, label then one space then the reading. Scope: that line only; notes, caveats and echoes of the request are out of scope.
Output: 12:04:08
